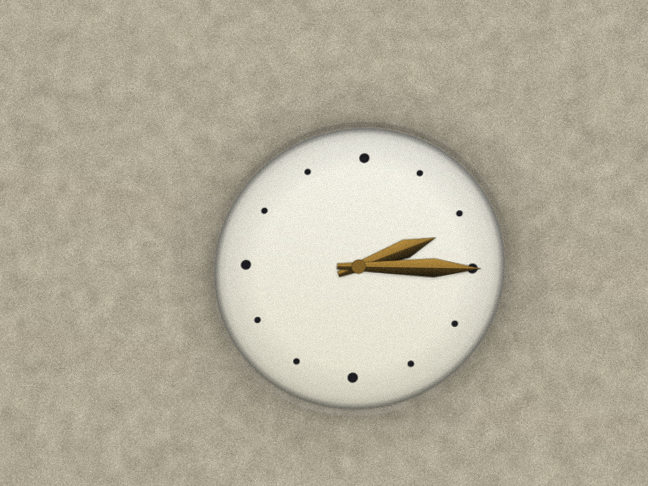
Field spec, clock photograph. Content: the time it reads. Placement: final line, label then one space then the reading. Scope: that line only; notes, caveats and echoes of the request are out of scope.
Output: 2:15
